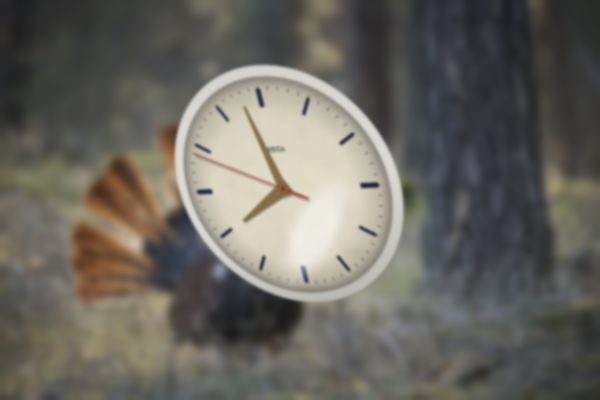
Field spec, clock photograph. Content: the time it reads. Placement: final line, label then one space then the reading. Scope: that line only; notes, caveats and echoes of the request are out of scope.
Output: 7:57:49
